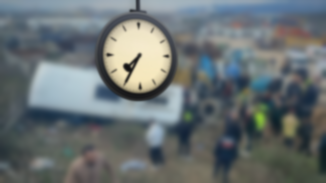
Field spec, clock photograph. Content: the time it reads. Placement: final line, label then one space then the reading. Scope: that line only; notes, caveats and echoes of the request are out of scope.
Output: 7:35
